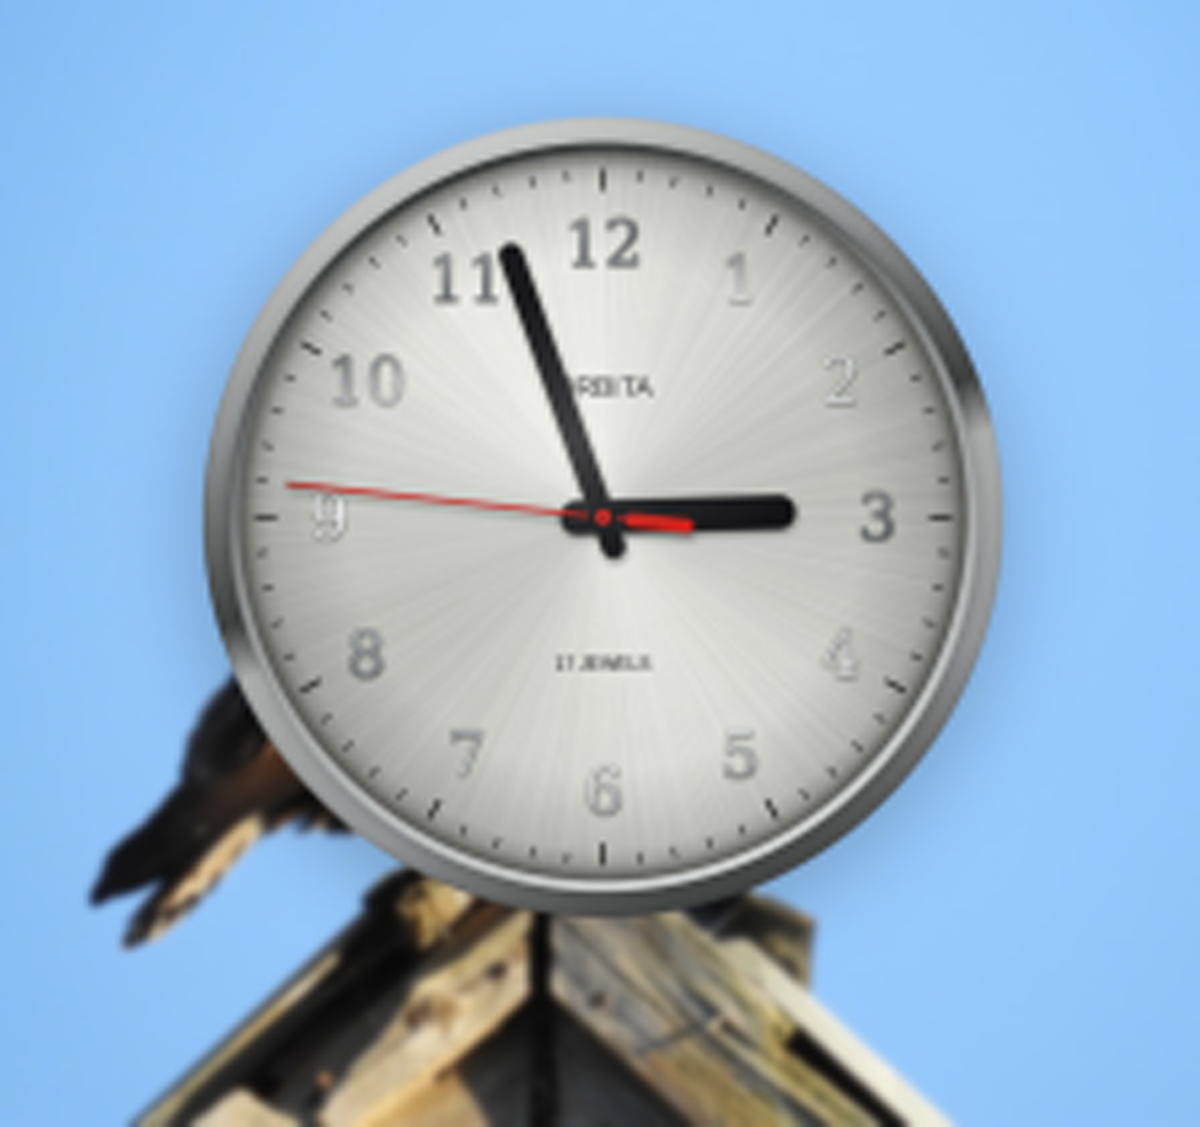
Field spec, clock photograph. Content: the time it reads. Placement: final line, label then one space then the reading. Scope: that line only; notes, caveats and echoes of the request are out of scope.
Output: 2:56:46
